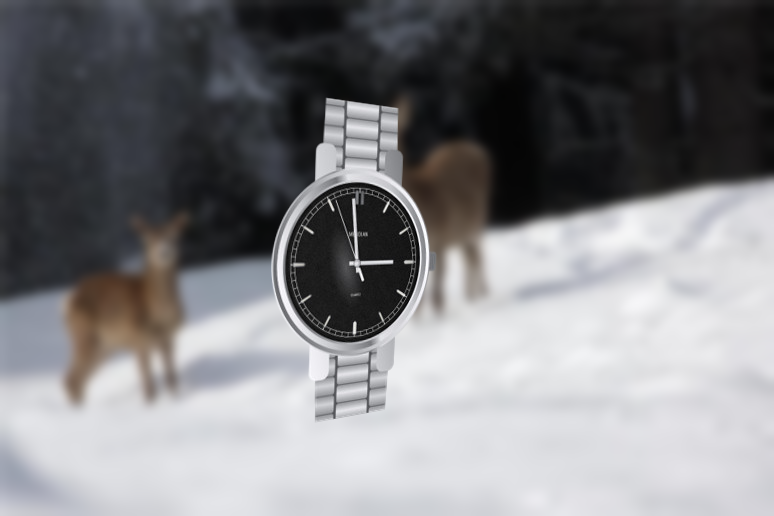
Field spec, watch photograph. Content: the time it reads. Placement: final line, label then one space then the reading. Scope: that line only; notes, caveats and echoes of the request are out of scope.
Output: 2:58:56
